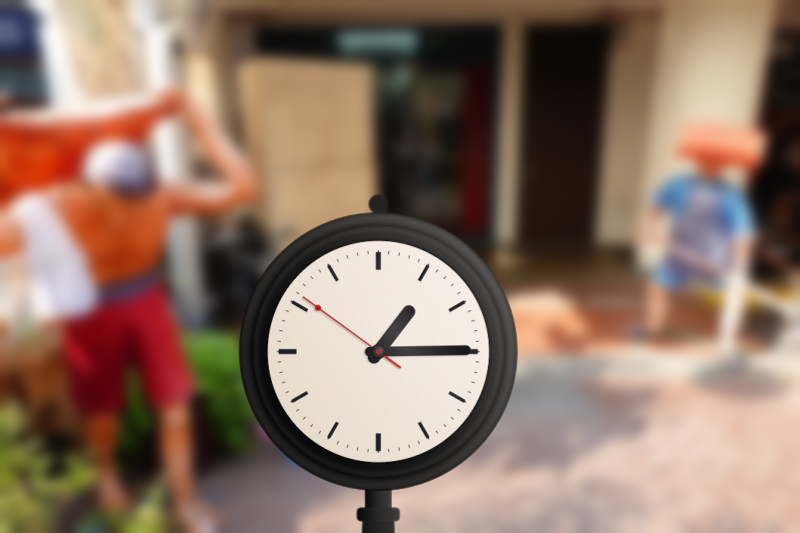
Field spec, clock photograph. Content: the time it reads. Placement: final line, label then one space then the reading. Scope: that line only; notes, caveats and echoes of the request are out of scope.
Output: 1:14:51
